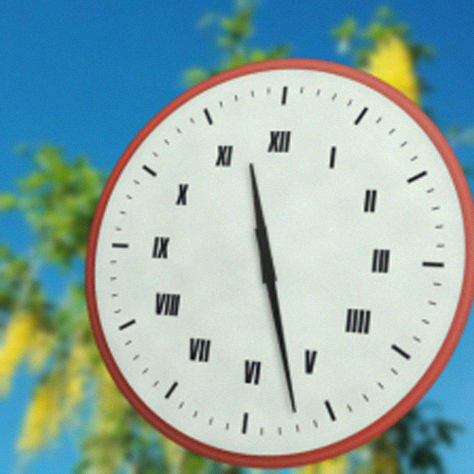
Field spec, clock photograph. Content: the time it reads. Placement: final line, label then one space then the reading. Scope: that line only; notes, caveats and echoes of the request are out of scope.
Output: 11:27
